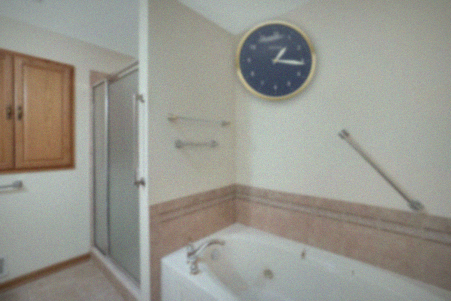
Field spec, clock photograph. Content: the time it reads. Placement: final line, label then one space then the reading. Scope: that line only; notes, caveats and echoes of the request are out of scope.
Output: 1:16
